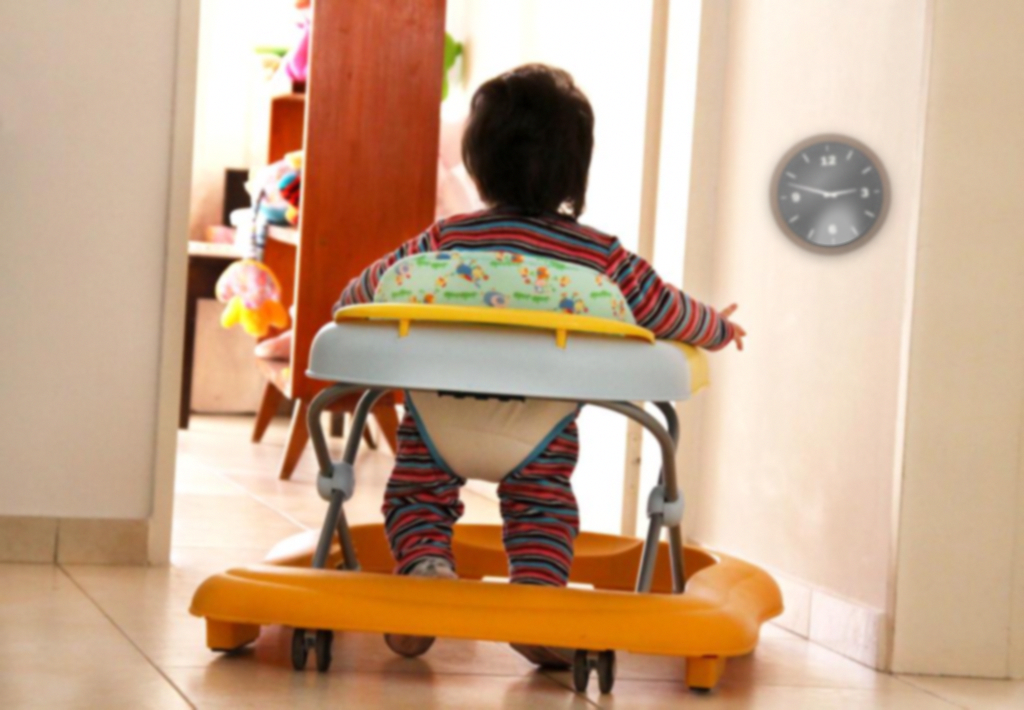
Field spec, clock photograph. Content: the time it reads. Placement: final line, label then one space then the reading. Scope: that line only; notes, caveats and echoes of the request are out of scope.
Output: 2:48
